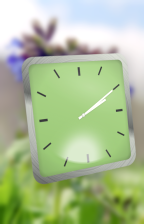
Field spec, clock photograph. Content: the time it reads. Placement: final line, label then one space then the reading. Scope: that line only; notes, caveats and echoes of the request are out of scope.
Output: 2:10
